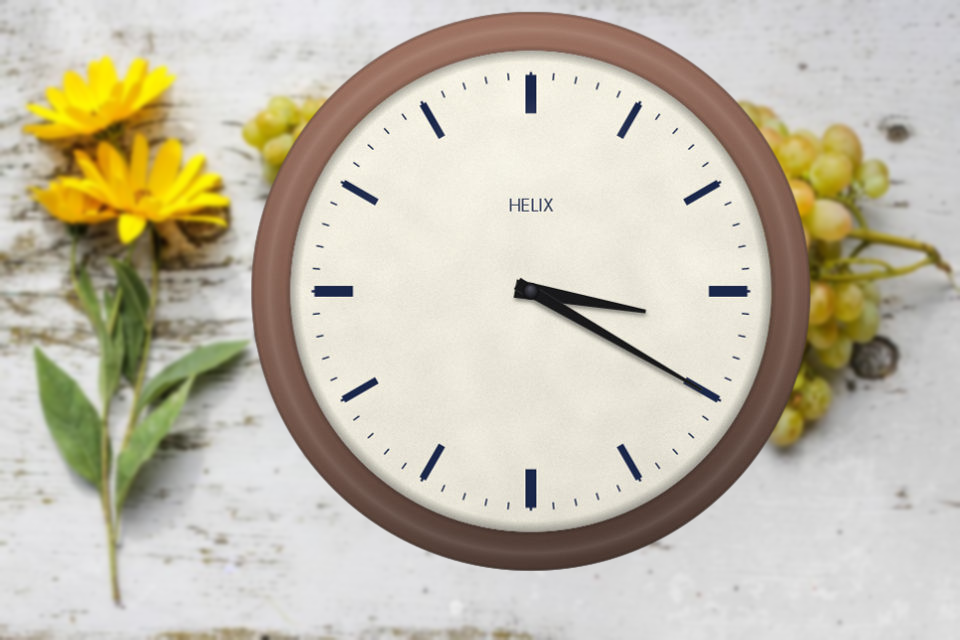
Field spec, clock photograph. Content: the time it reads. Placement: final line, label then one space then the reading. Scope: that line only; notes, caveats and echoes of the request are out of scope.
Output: 3:20
